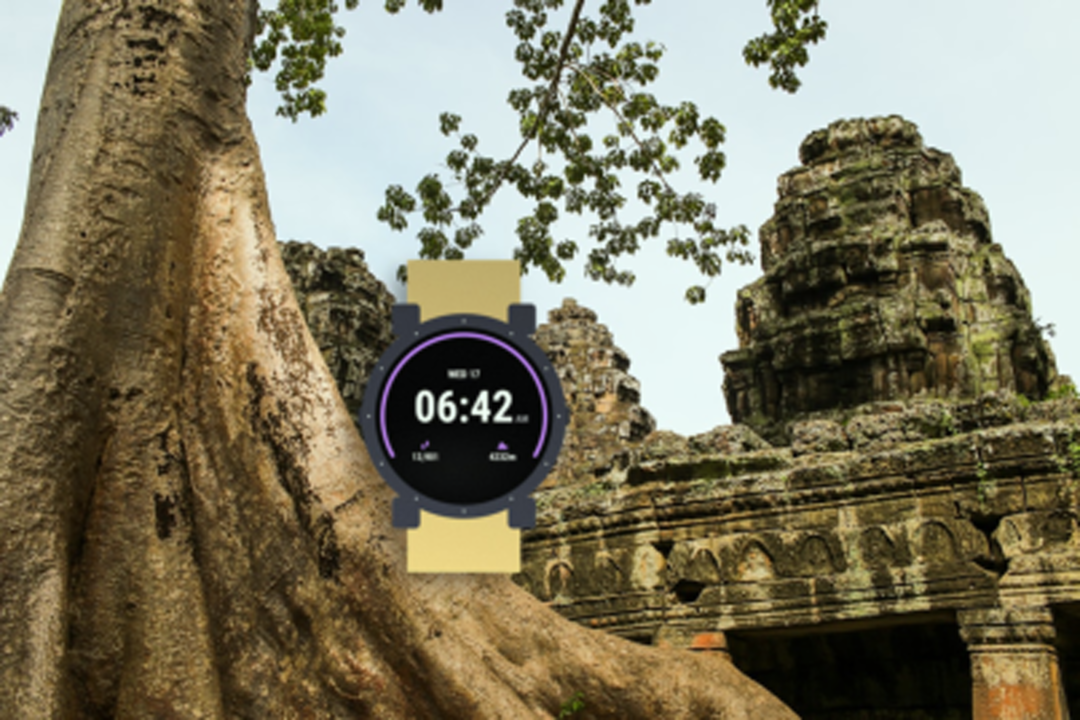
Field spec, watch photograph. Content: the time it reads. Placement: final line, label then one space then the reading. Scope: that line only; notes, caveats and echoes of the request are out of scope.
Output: 6:42
